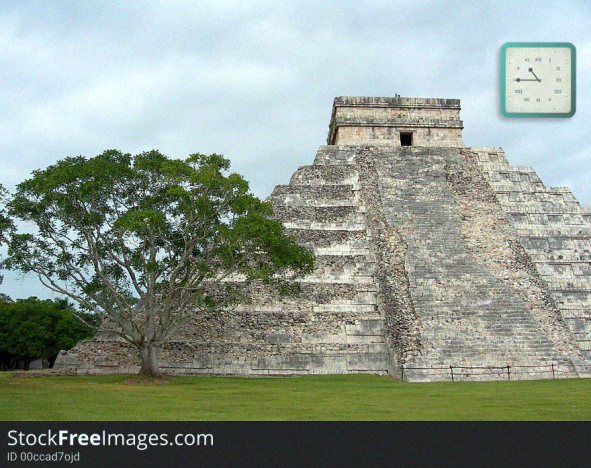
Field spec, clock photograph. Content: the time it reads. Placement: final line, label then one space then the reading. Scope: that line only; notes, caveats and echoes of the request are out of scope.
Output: 10:45
